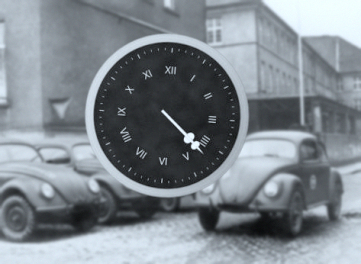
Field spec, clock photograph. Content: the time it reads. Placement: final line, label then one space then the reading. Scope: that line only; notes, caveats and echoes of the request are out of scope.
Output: 4:22
